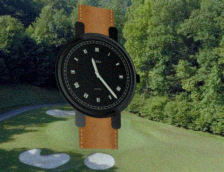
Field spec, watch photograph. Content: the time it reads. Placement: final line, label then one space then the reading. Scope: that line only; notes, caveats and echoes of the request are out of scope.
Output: 11:23
